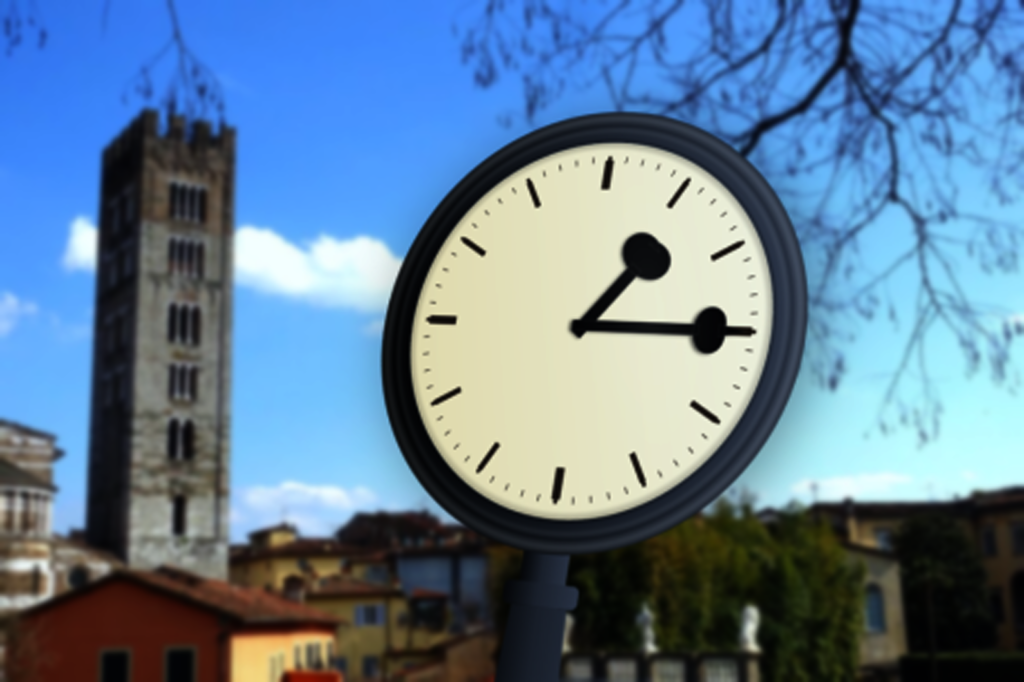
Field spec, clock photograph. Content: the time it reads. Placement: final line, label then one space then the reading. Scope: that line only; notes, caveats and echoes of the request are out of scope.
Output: 1:15
